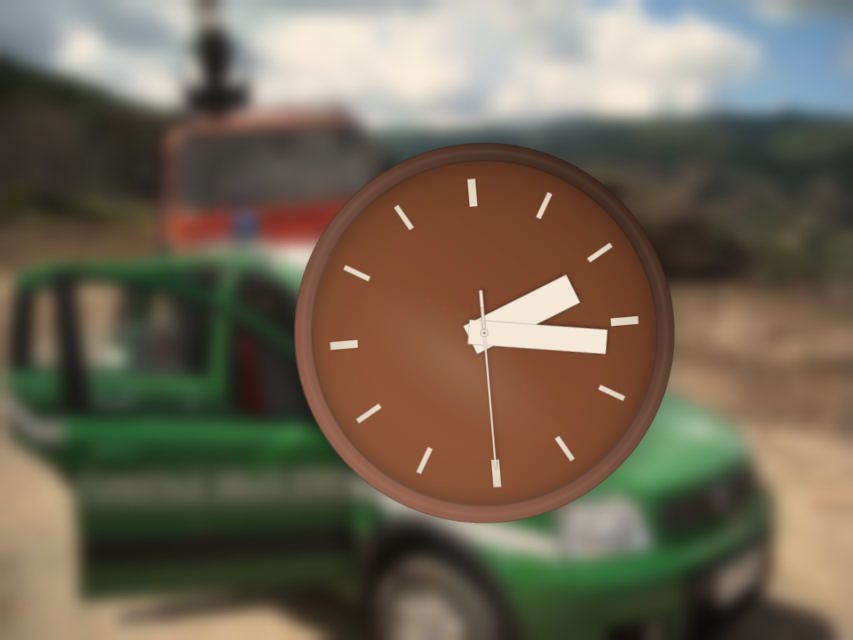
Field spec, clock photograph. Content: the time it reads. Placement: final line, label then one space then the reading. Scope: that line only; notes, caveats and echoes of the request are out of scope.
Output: 2:16:30
